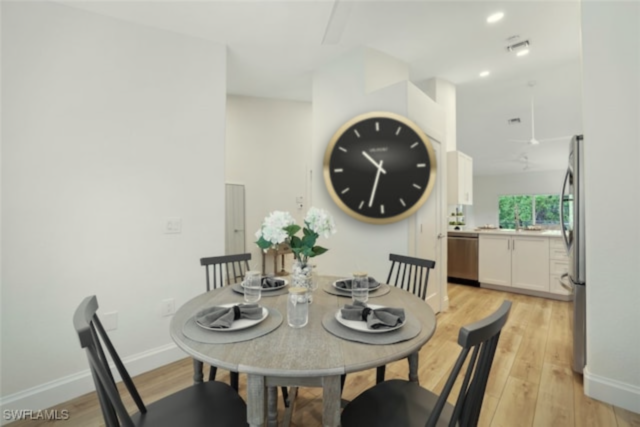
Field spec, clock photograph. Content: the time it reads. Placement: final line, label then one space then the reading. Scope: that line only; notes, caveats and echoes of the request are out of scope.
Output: 10:33
